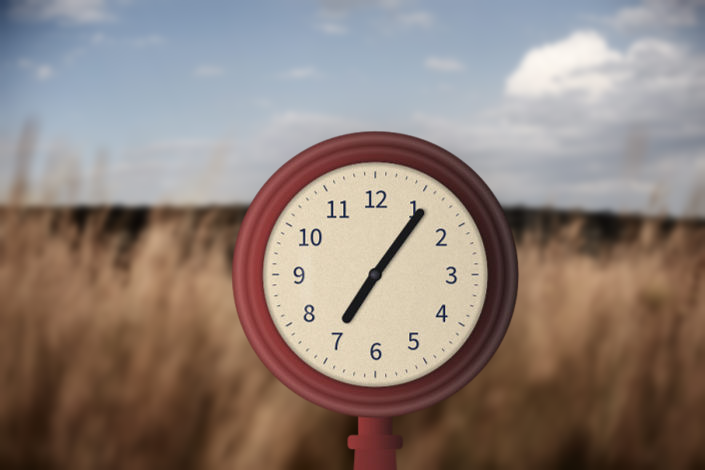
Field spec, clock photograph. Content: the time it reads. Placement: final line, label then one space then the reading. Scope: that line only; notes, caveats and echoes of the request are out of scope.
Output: 7:06
